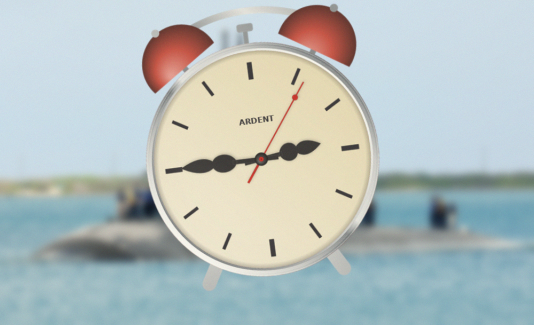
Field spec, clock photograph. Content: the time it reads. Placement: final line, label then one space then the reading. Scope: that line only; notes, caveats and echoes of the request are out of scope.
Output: 2:45:06
